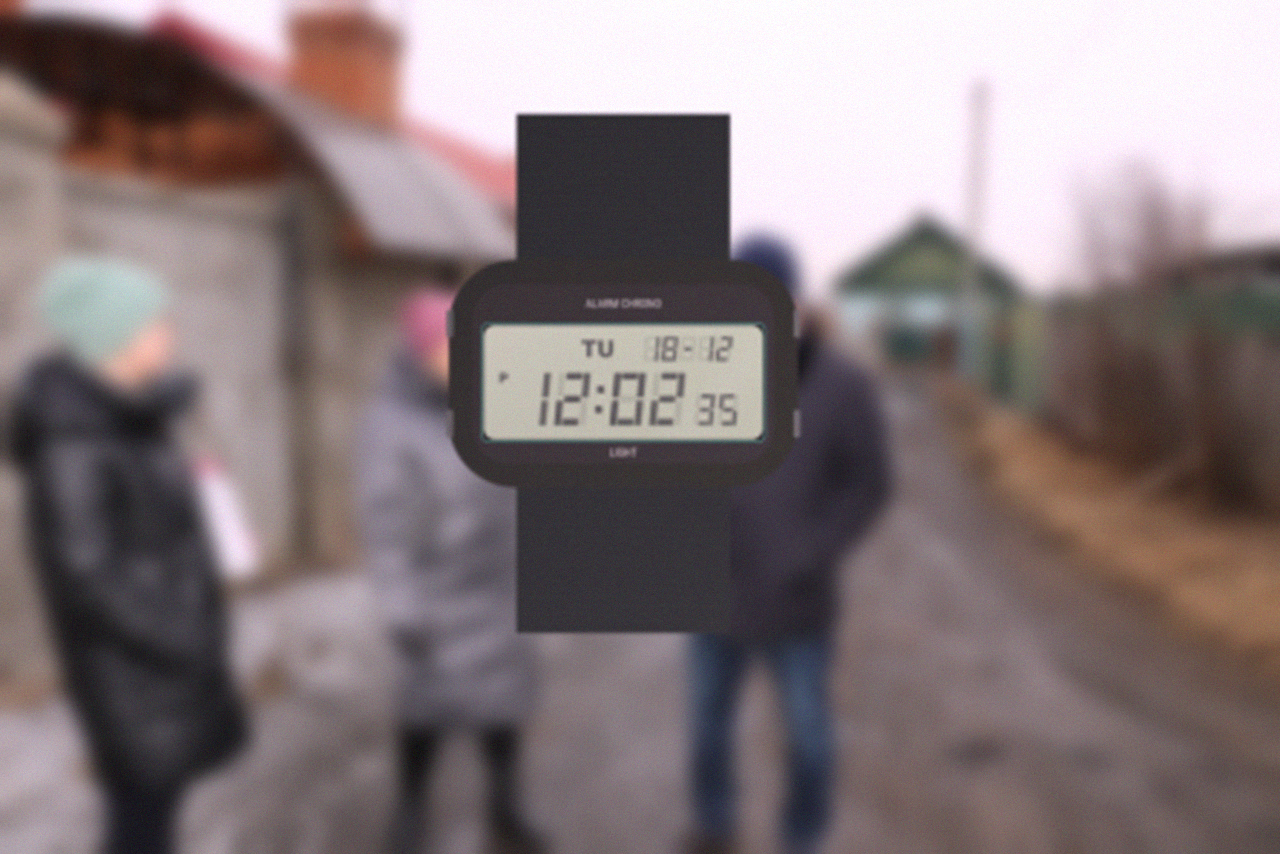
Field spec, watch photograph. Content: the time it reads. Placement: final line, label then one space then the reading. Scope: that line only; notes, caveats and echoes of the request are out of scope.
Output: 12:02:35
